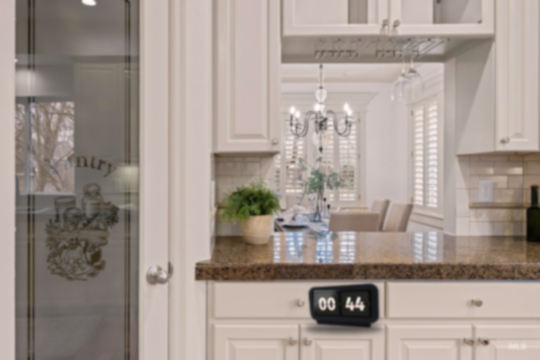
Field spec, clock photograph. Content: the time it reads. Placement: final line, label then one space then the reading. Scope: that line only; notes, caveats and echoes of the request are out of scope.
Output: 0:44
